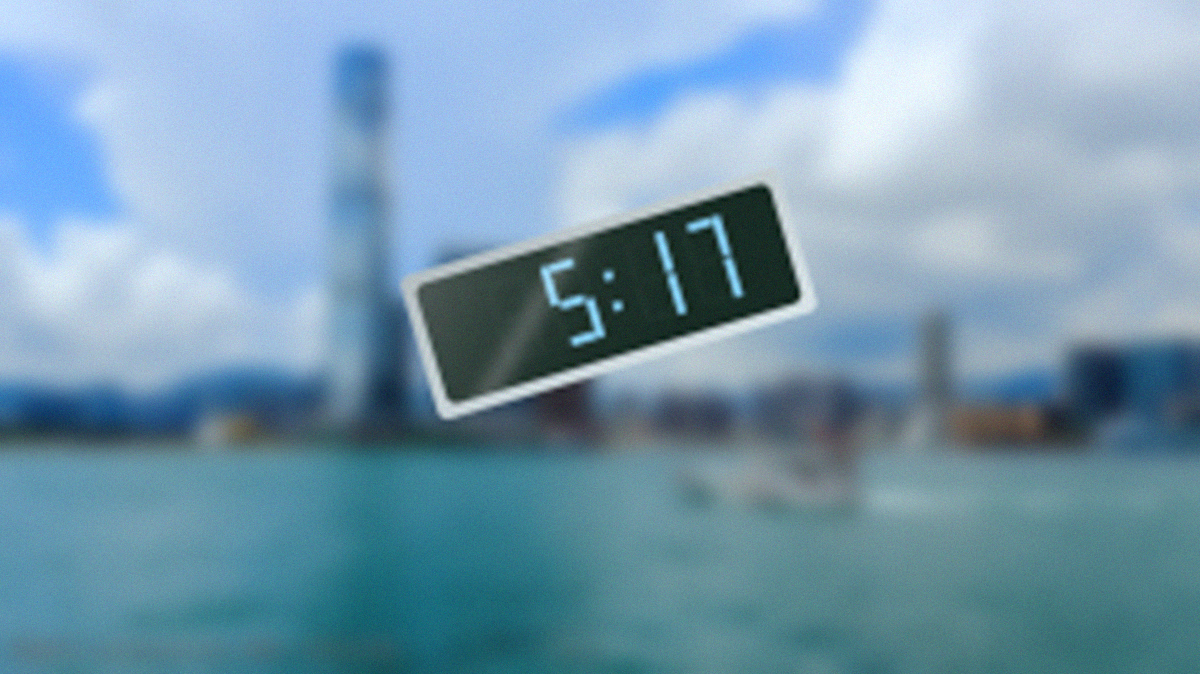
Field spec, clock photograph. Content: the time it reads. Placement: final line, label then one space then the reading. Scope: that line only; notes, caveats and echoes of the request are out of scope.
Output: 5:17
